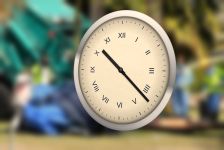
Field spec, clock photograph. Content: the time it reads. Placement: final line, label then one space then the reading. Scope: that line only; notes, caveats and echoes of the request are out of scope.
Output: 10:22
